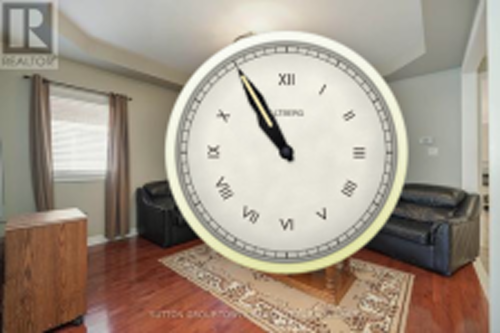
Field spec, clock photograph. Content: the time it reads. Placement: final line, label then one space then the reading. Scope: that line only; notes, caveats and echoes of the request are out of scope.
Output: 10:55
